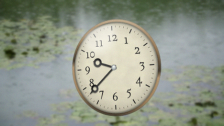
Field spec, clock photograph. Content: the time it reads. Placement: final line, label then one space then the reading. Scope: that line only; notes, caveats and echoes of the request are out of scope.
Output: 9:38
